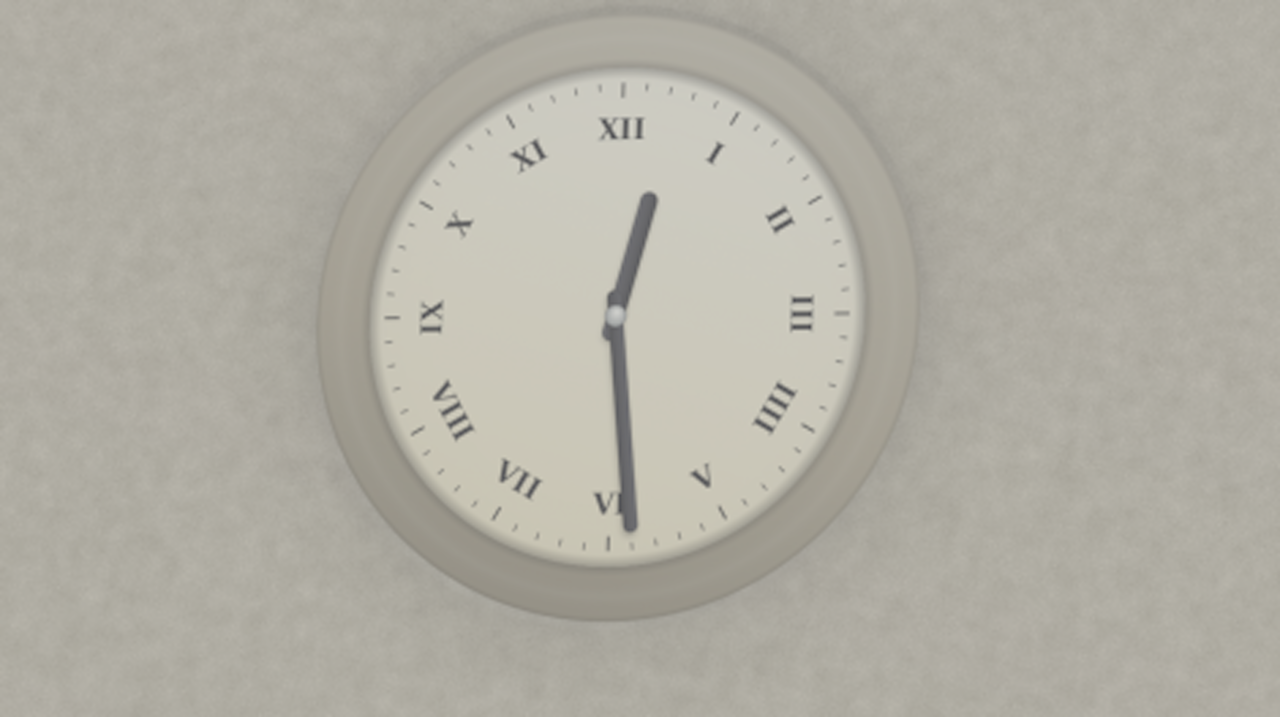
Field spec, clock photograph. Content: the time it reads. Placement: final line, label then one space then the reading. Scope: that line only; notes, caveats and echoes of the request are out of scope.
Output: 12:29
